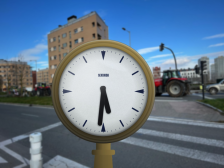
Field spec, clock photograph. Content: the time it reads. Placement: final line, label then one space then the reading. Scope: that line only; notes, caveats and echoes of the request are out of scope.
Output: 5:31
